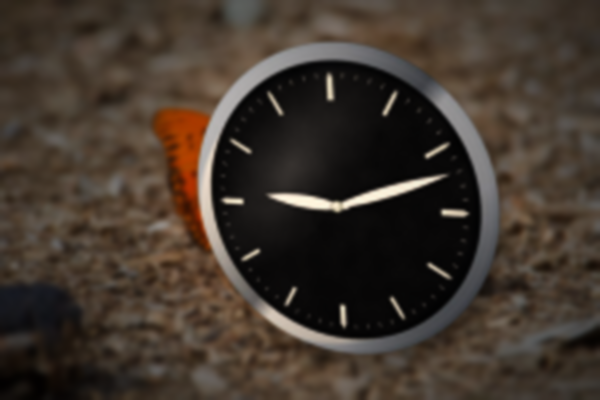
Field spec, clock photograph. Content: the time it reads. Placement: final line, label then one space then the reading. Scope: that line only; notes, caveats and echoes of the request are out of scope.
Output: 9:12
